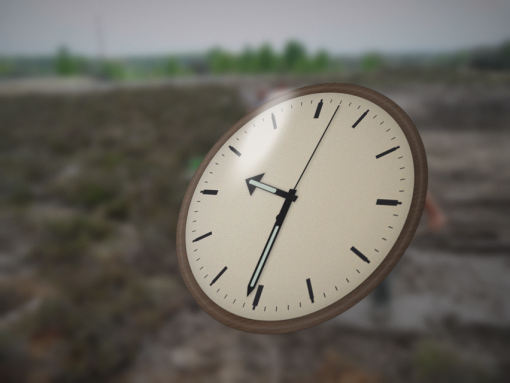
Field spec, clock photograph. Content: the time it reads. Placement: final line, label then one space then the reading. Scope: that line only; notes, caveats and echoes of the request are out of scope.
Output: 9:31:02
